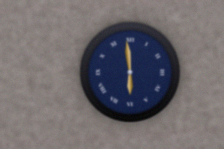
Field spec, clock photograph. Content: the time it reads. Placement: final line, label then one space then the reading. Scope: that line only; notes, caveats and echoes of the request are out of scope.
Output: 5:59
